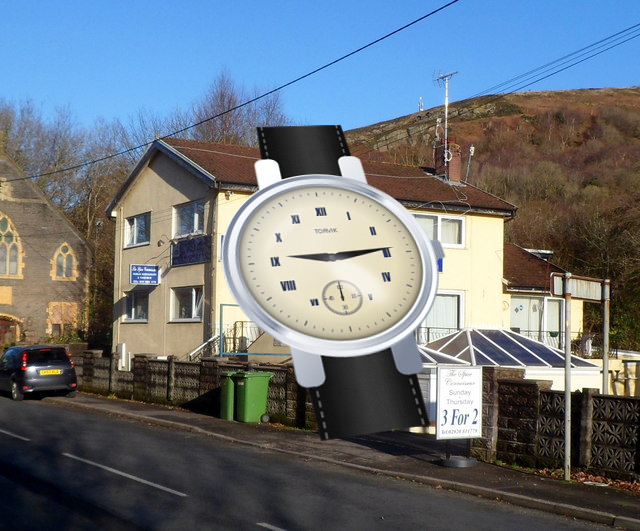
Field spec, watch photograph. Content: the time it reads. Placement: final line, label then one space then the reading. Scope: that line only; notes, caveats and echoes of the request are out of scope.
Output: 9:14
